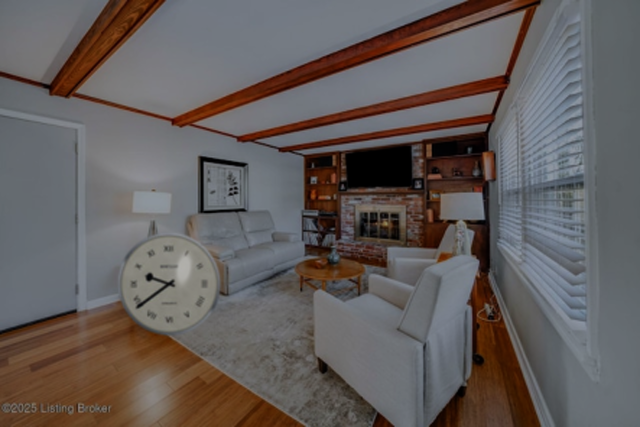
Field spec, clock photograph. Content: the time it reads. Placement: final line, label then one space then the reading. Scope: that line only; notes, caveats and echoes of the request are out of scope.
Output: 9:39
